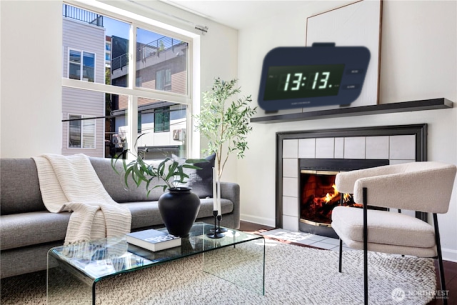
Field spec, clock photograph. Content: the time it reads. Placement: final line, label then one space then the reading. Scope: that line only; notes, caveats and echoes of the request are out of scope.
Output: 13:13
